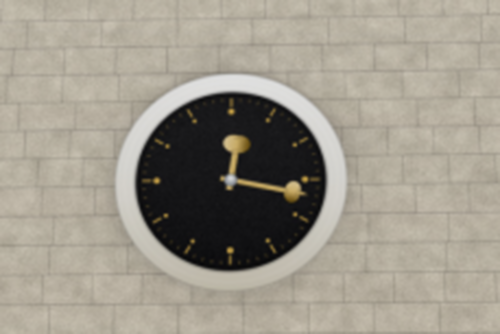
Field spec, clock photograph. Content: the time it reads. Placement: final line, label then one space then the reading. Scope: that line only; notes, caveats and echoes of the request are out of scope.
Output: 12:17
